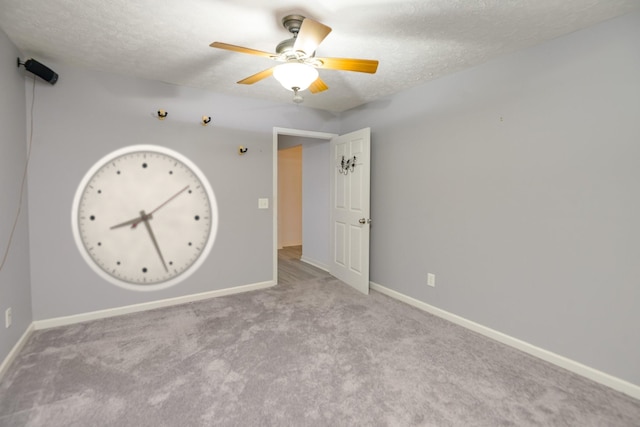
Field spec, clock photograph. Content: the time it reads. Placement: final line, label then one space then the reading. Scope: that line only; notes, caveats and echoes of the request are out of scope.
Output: 8:26:09
